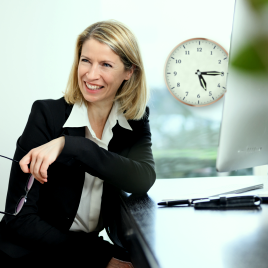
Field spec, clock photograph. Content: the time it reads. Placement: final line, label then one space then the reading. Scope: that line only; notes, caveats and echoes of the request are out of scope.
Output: 5:15
